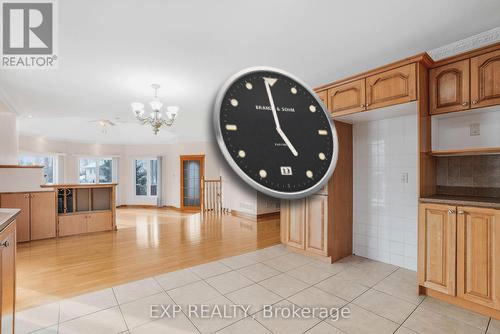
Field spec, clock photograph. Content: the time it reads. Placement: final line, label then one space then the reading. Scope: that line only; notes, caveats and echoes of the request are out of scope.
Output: 4:59
